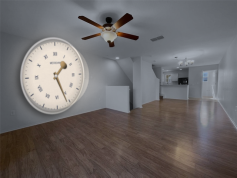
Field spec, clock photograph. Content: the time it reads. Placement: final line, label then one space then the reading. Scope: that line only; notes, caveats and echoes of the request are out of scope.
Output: 1:26
